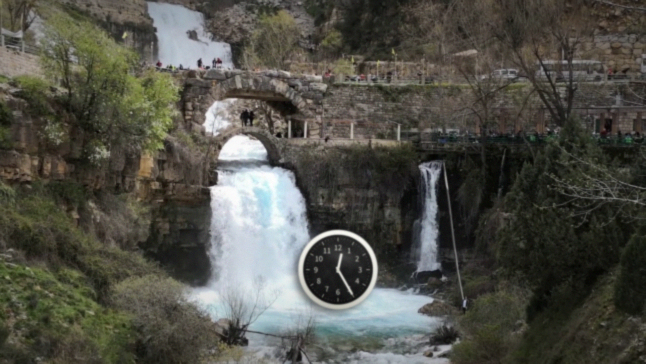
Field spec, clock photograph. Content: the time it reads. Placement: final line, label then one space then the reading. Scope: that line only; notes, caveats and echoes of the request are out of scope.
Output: 12:25
